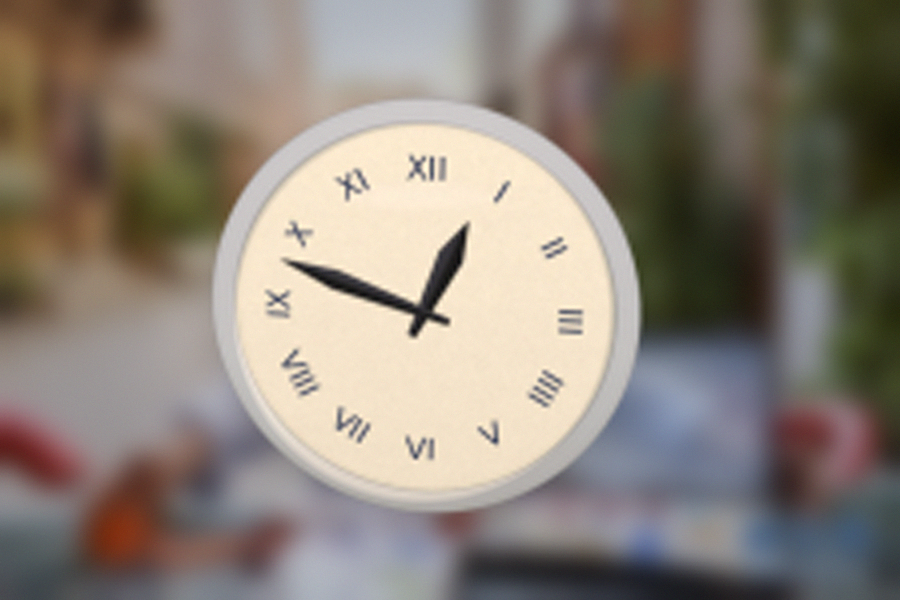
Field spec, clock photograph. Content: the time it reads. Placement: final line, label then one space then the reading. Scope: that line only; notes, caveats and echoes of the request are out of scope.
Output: 12:48
